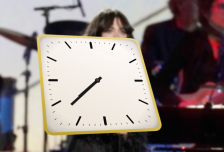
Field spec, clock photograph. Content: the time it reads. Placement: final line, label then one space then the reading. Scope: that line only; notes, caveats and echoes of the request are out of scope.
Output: 7:38
